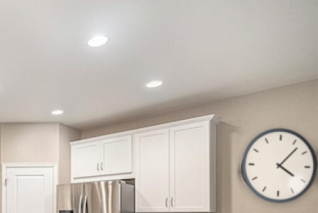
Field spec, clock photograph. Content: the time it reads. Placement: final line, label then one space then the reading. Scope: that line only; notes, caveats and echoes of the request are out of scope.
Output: 4:07
